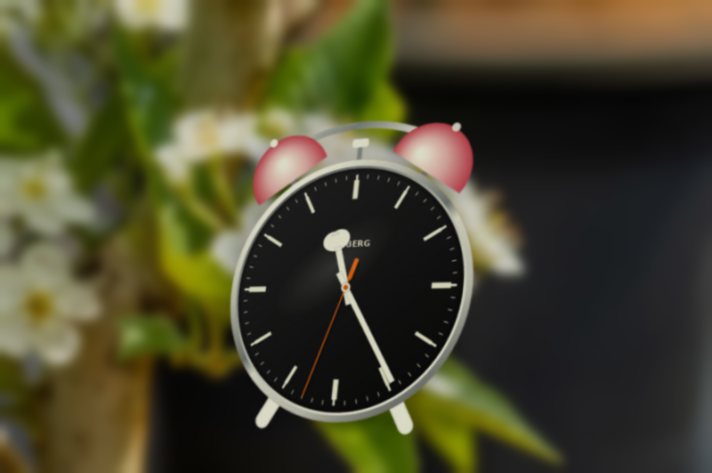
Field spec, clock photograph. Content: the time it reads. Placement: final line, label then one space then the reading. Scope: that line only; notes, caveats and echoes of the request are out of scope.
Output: 11:24:33
